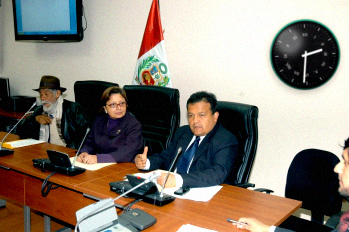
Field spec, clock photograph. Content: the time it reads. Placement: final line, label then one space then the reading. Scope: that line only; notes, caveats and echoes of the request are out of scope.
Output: 2:31
